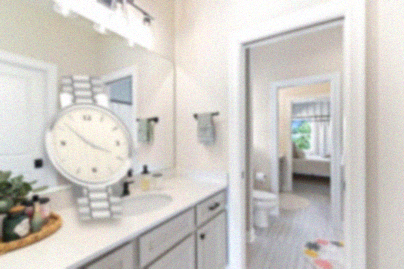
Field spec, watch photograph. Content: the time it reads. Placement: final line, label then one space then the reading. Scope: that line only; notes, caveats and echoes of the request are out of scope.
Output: 3:52
